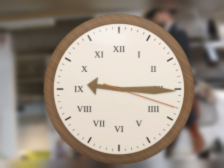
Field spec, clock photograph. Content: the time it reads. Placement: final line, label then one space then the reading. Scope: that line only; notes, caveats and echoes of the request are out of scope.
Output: 9:15:18
